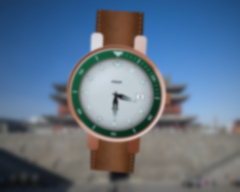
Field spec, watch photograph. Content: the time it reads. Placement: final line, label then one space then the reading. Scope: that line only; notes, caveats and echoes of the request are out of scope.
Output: 3:30
